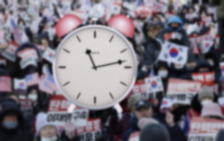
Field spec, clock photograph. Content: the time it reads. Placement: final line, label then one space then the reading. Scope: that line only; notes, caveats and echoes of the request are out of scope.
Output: 11:13
